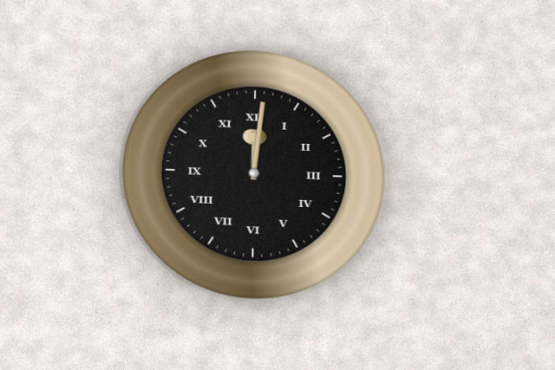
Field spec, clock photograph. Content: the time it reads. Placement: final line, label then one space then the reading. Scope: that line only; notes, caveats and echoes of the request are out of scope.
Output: 12:01
